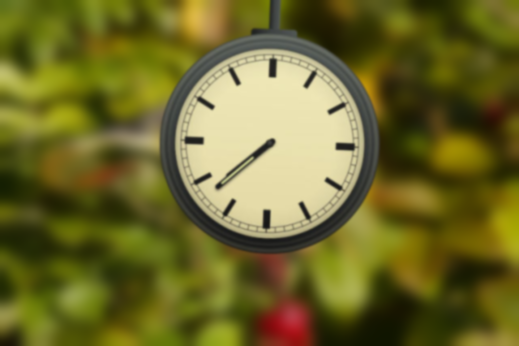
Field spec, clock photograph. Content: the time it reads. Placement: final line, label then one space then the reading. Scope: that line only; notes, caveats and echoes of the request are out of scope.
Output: 7:38
